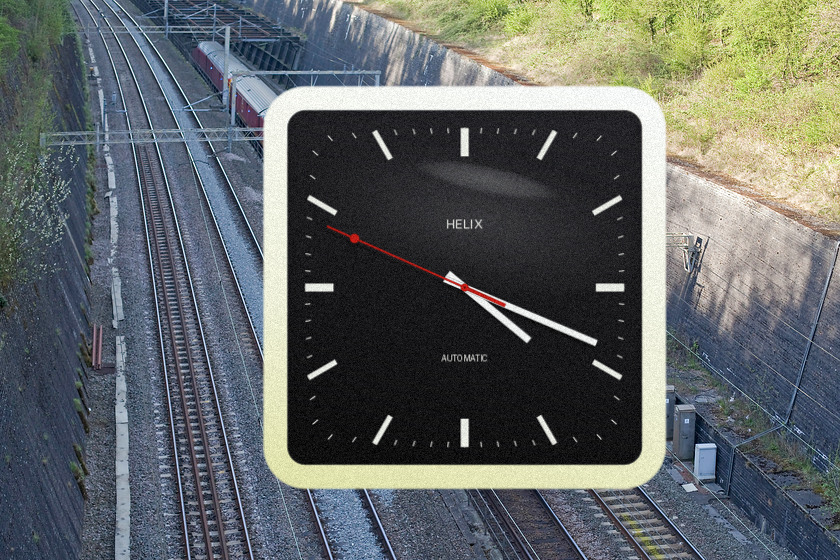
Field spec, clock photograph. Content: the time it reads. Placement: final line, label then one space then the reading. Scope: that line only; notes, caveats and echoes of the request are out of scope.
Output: 4:18:49
